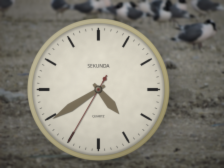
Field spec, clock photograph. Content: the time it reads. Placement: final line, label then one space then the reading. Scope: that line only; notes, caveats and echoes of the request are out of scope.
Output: 4:39:35
